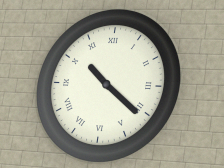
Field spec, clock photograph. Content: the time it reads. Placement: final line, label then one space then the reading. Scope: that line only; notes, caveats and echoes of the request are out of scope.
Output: 10:21
